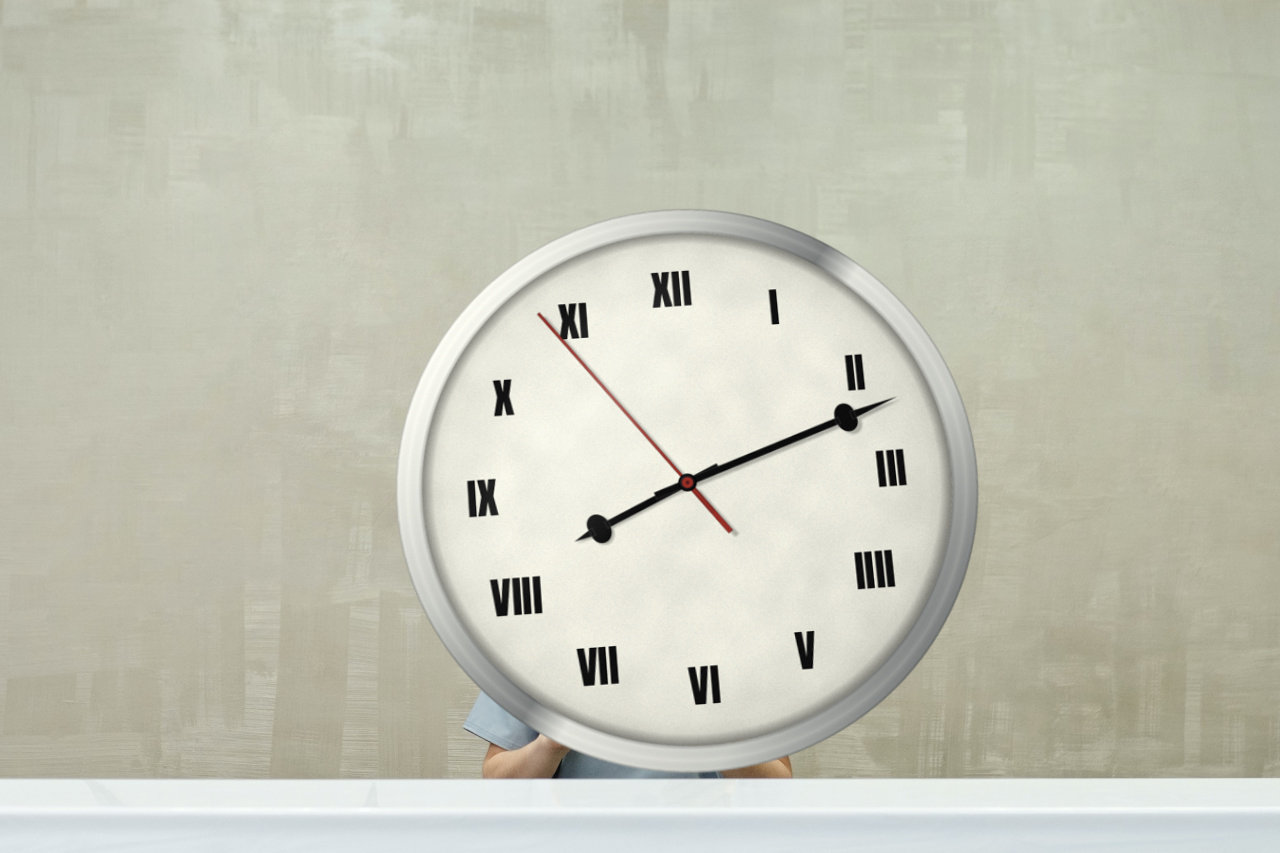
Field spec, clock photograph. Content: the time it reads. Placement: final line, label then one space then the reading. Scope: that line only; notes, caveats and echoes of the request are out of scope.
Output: 8:11:54
